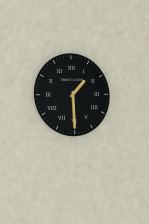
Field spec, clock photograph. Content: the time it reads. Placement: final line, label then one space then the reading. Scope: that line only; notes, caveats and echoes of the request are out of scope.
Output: 1:30
